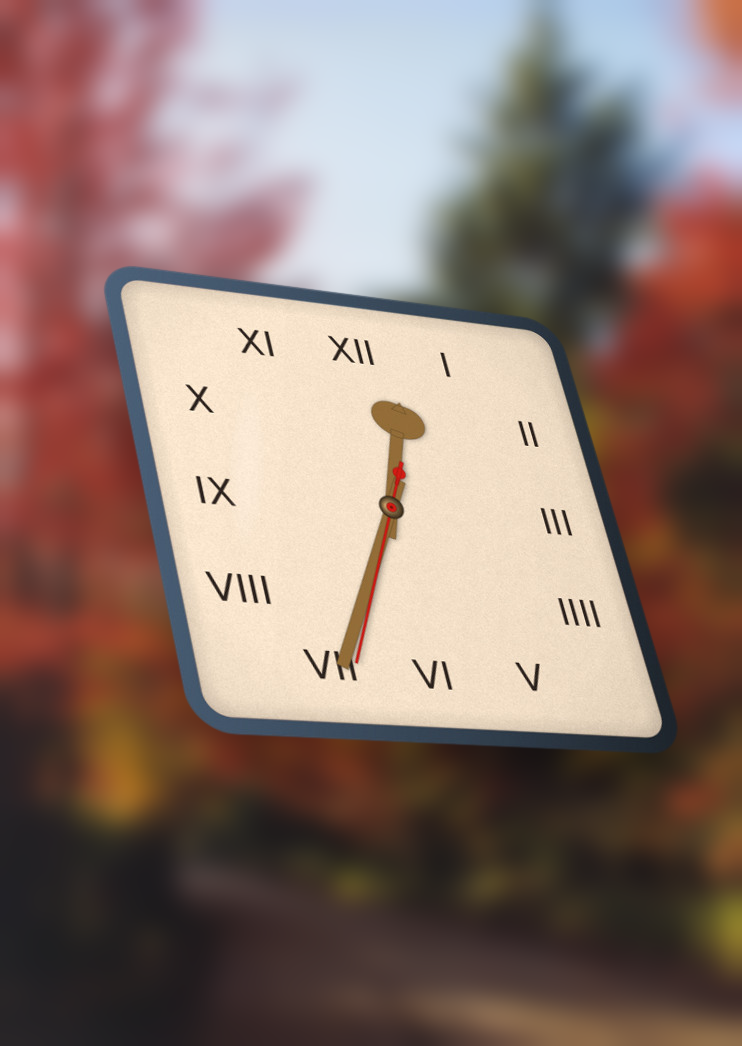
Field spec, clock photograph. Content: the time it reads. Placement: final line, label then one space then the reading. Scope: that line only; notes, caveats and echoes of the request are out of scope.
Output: 12:34:34
